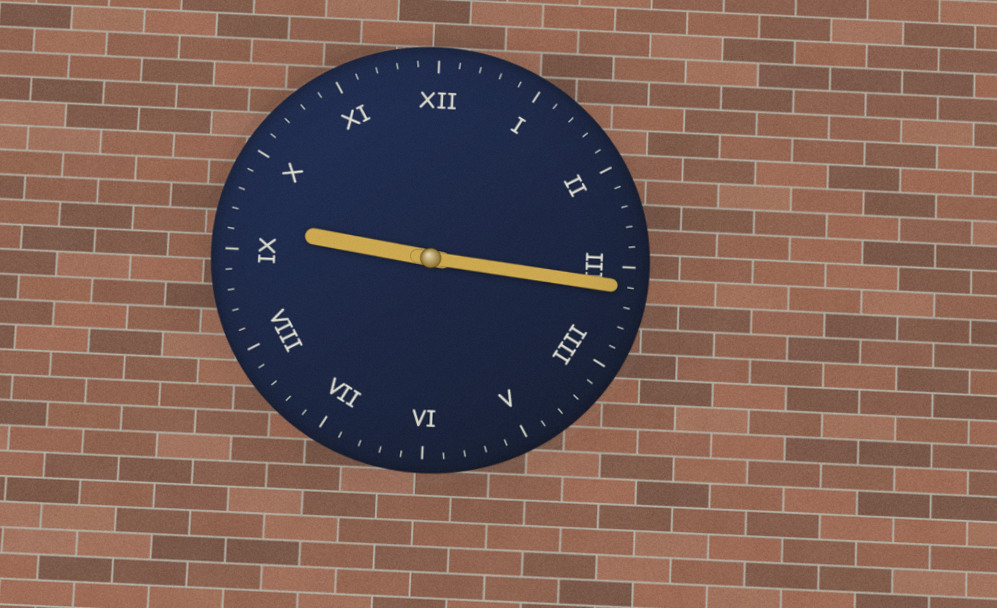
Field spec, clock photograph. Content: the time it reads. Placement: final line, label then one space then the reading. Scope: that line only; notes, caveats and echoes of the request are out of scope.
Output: 9:16
